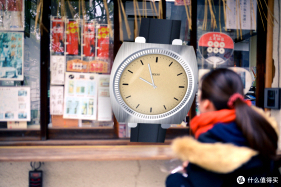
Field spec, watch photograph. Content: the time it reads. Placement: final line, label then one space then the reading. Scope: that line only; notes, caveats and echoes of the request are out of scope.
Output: 9:57
